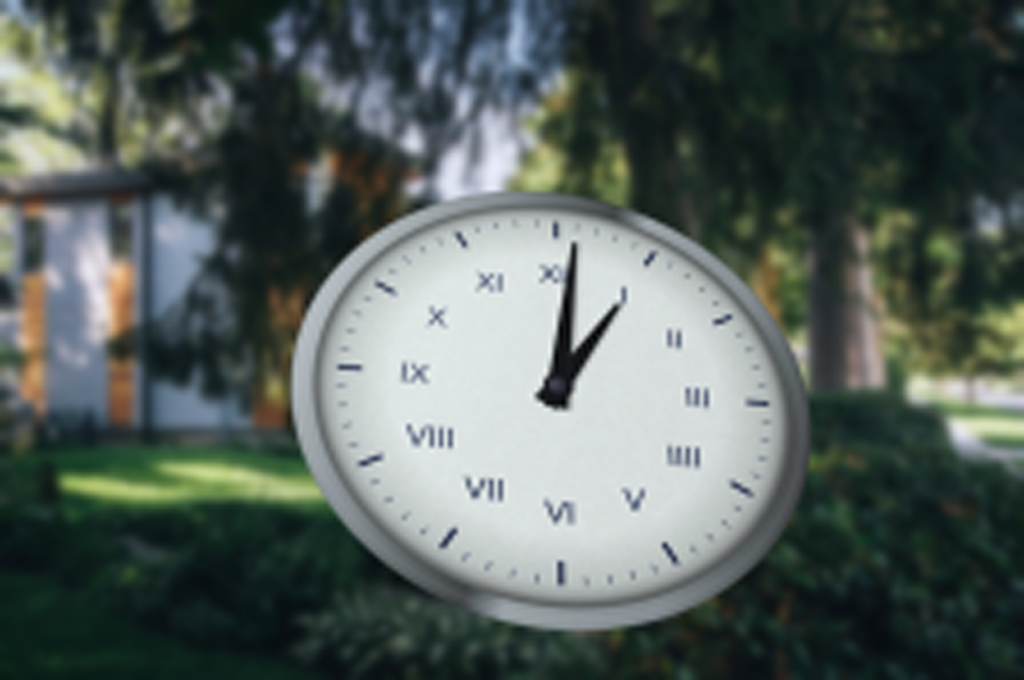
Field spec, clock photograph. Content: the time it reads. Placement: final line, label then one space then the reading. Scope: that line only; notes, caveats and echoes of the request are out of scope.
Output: 1:01
